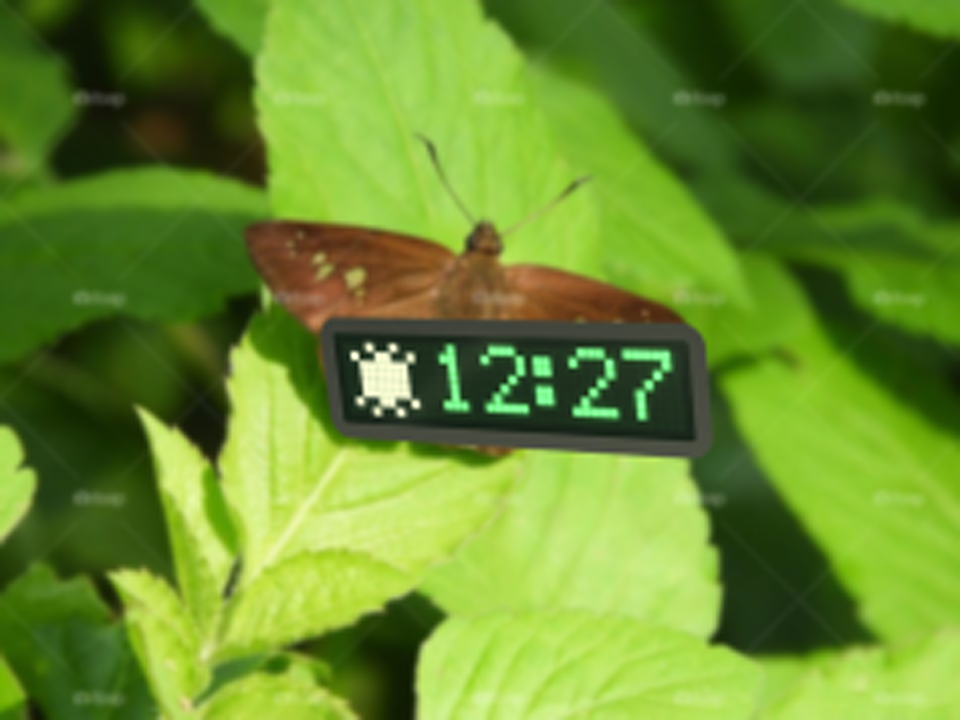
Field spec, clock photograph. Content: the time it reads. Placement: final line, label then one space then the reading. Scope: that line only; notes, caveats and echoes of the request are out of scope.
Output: 12:27
